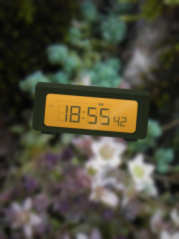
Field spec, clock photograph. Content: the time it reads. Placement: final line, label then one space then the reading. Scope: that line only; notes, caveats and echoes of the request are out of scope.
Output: 18:55:42
